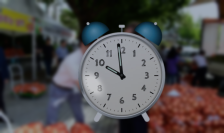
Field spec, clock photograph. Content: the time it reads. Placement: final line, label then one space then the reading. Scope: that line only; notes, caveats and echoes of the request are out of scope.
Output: 9:59
